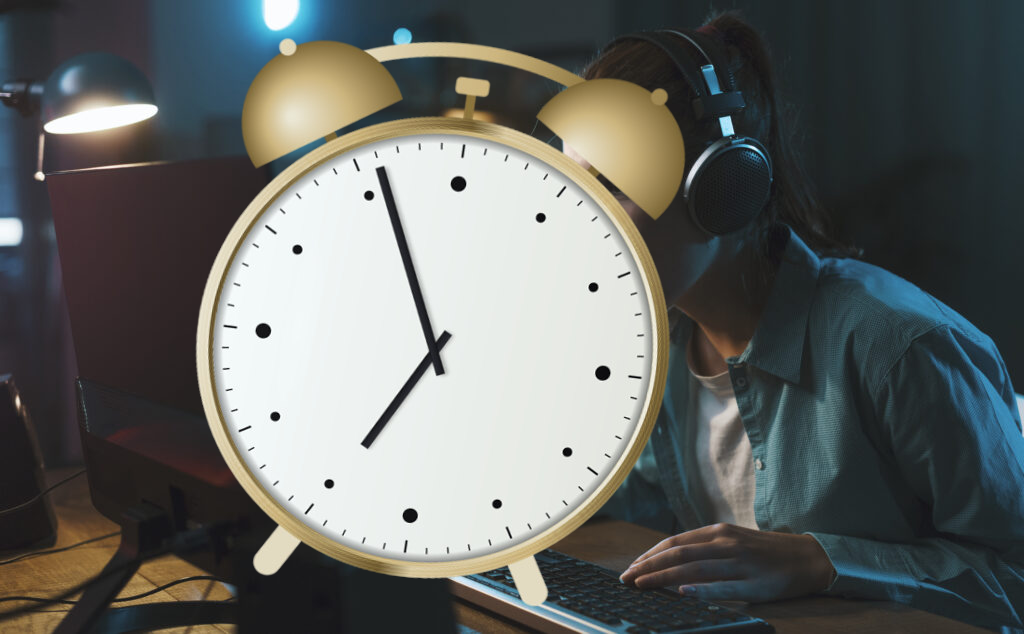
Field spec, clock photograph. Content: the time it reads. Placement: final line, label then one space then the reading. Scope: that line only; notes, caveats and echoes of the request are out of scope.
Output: 6:56
